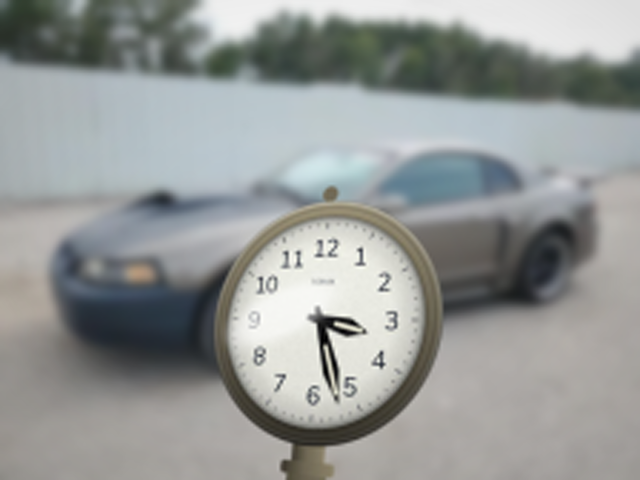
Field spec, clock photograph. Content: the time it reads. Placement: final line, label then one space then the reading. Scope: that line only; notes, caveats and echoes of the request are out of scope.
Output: 3:27
